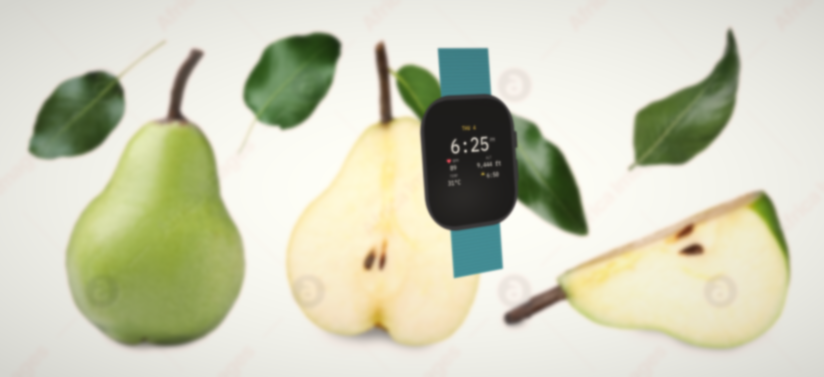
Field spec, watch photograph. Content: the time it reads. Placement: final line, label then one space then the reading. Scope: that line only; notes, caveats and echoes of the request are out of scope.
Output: 6:25
